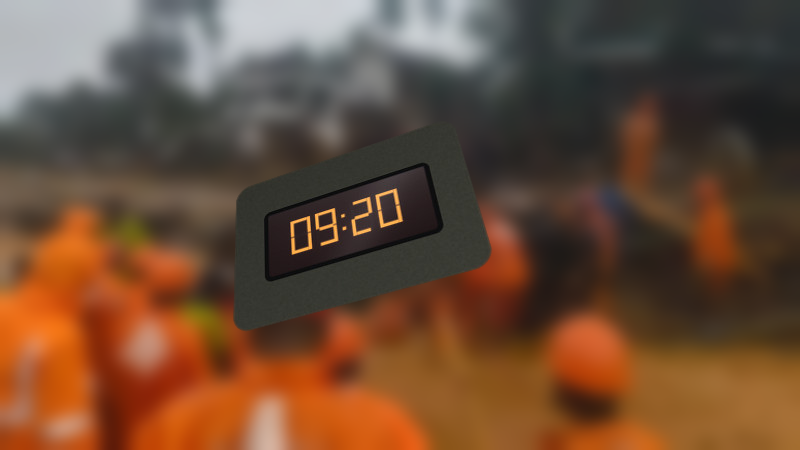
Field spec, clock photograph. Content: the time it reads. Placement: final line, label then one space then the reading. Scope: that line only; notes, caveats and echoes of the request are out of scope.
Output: 9:20
